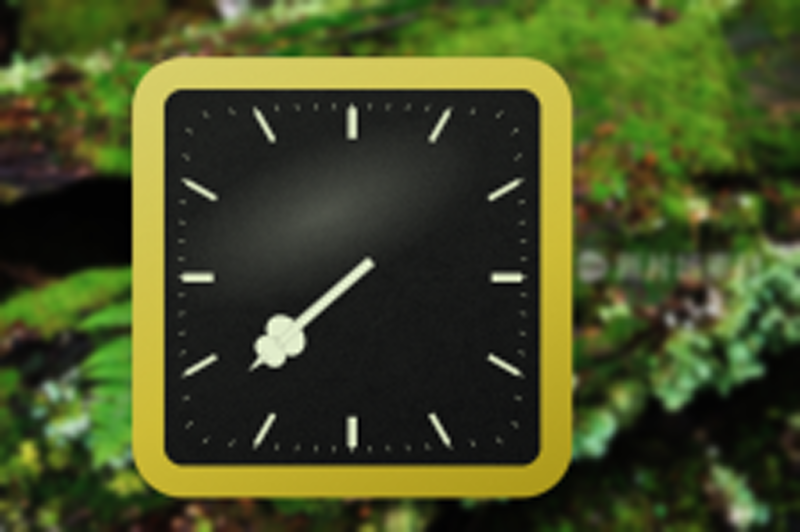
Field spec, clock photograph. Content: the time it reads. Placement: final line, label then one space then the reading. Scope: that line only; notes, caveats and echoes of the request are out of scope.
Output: 7:38
